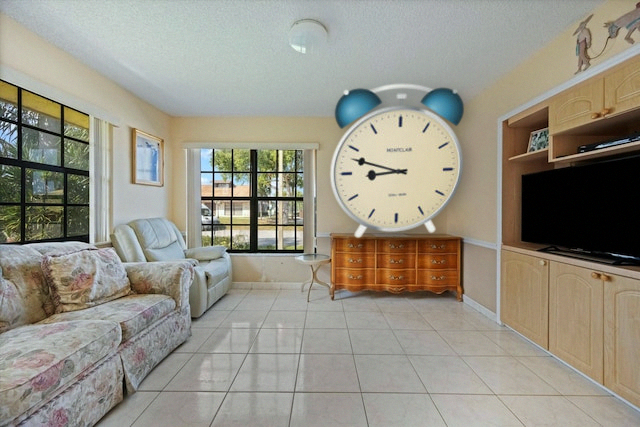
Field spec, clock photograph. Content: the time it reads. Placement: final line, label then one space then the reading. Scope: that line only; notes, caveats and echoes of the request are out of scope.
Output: 8:48
